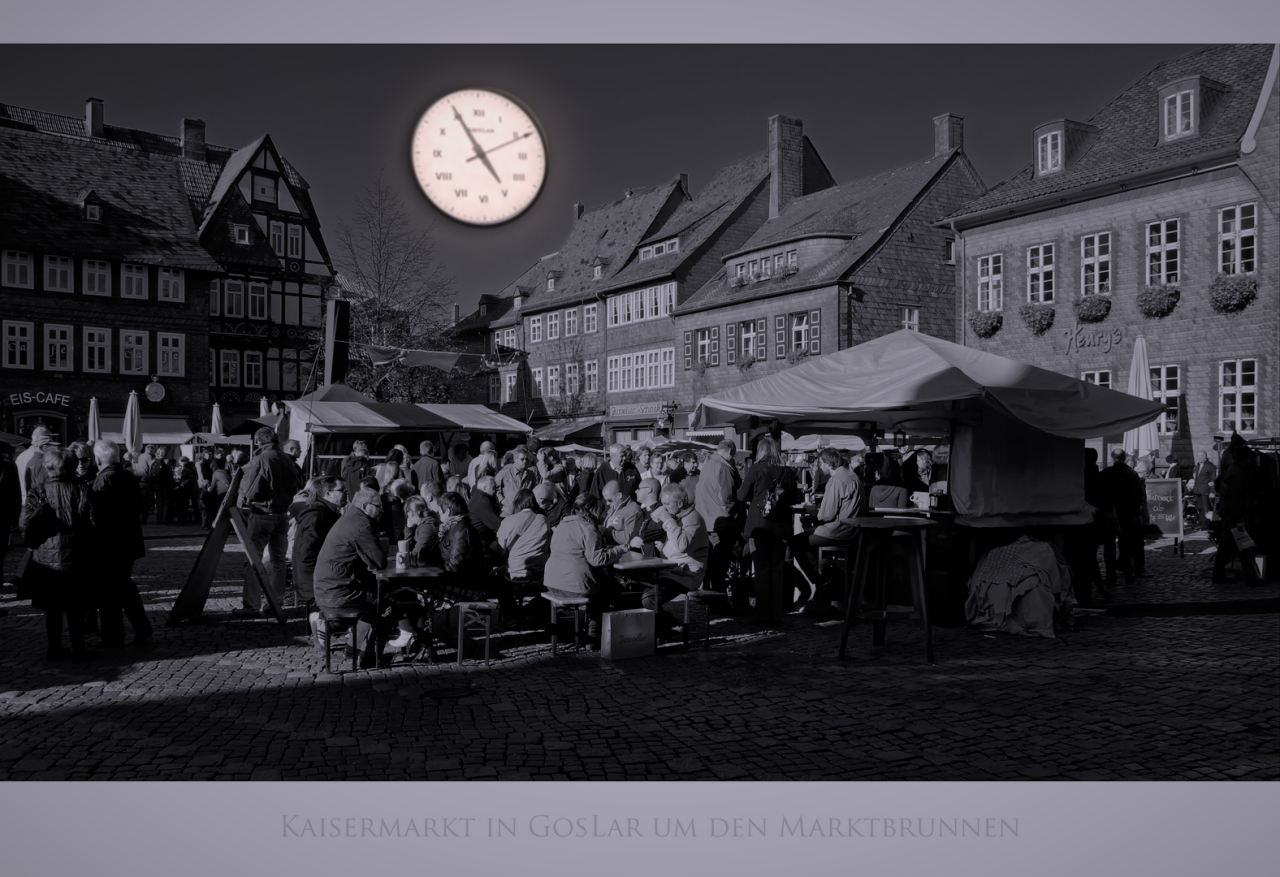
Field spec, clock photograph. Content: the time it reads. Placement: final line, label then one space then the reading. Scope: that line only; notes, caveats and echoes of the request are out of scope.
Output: 4:55:11
